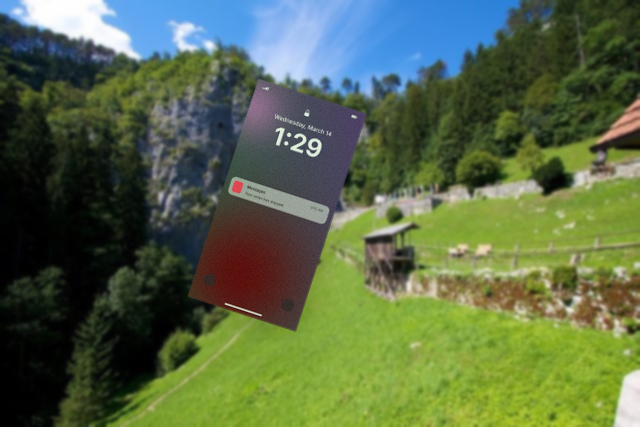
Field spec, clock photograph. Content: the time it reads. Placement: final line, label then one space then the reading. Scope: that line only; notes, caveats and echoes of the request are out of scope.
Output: 1:29
